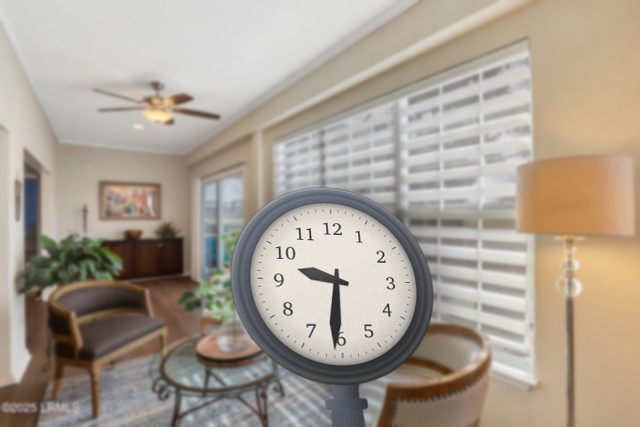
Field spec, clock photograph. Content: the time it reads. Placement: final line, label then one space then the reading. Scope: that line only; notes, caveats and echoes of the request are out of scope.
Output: 9:31
